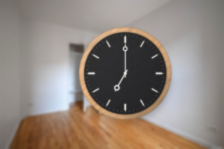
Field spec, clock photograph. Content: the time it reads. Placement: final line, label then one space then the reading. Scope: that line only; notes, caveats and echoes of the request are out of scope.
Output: 7:00
